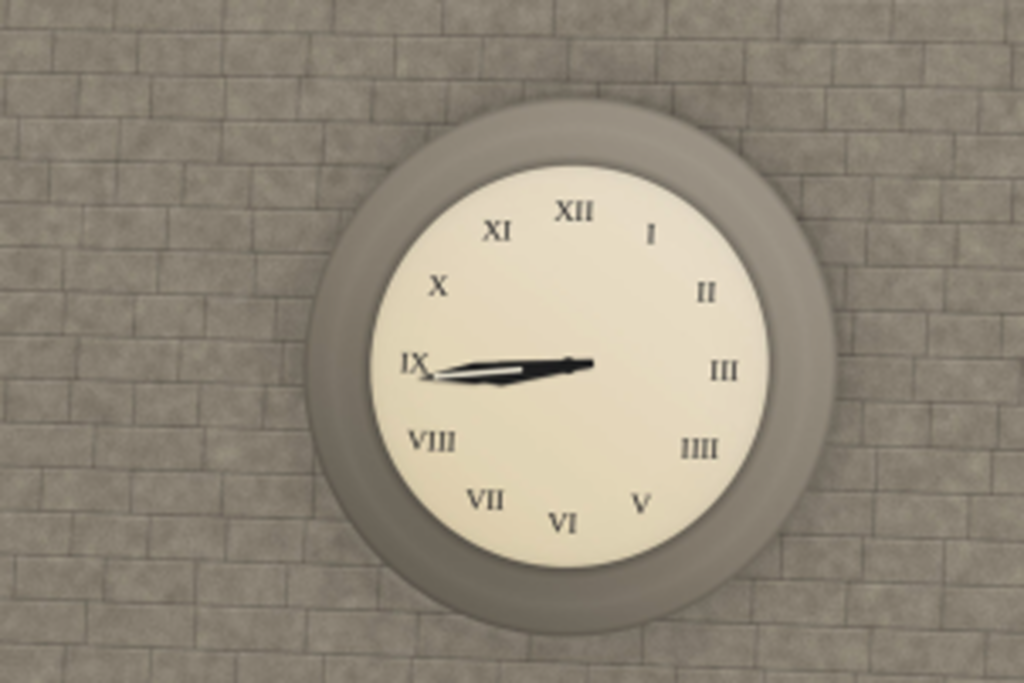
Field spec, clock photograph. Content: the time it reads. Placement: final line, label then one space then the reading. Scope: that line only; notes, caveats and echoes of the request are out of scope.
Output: 8:44
